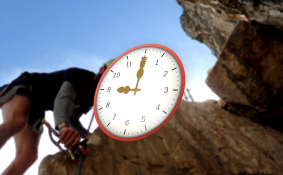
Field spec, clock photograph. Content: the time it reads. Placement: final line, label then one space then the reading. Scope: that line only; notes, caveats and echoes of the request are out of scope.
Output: 9:00
